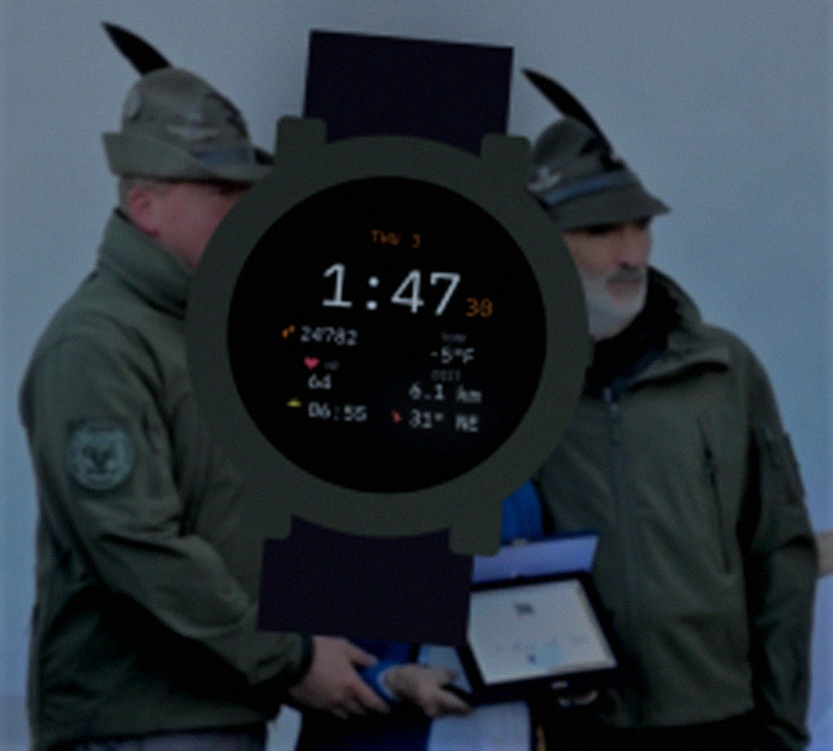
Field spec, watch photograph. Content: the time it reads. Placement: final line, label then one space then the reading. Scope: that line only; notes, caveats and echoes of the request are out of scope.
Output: 1:47
